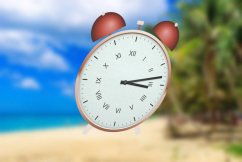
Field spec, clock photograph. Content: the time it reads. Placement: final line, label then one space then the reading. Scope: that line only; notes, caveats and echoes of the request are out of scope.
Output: 3:13
